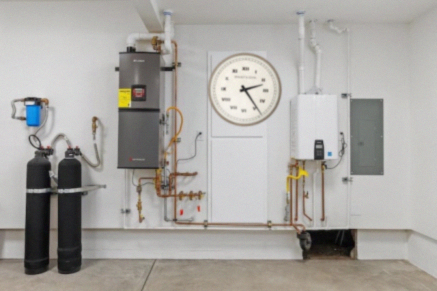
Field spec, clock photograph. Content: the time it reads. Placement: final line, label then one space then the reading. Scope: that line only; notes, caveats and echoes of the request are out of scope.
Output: 2:24
